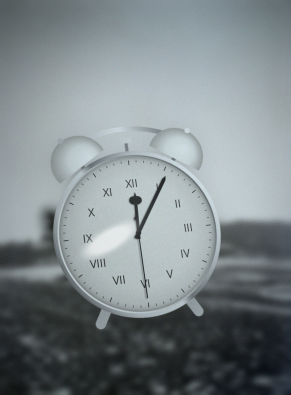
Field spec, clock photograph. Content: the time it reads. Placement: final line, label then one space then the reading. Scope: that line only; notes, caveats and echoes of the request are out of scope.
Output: 12:05:30
